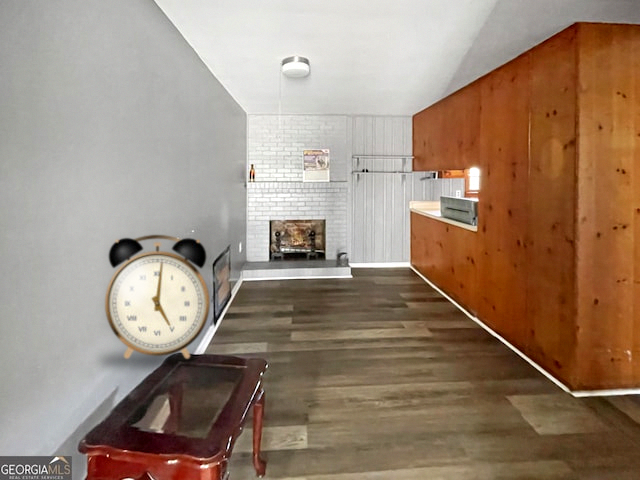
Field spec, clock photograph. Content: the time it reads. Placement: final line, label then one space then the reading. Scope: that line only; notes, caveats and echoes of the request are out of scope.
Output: 5:01
